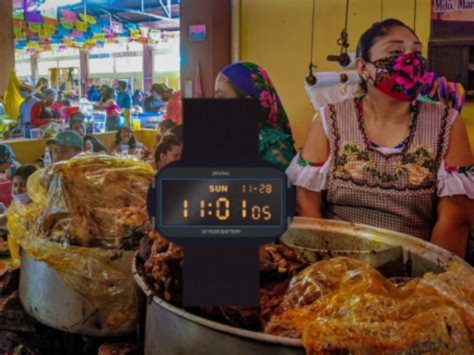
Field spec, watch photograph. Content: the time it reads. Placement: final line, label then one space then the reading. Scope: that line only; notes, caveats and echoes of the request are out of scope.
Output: 11:01:05
